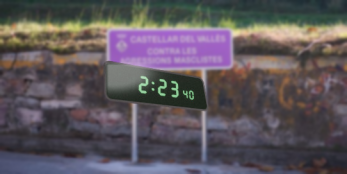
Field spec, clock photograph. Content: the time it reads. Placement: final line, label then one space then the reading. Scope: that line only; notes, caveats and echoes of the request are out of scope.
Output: 2:23:40
